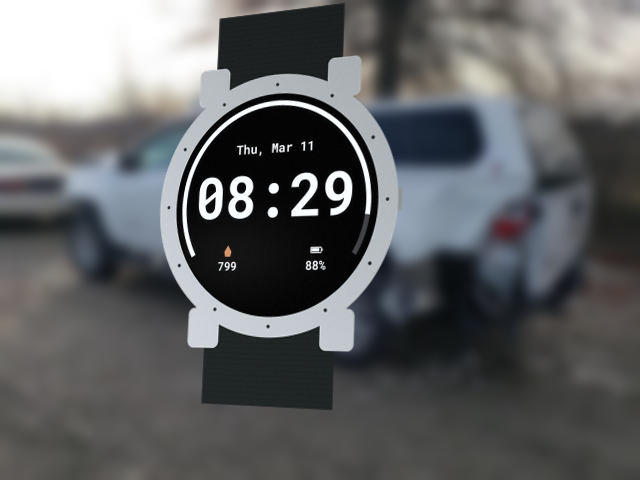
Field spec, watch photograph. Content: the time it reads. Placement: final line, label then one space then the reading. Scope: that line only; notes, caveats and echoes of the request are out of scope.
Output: 8:29
